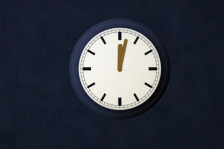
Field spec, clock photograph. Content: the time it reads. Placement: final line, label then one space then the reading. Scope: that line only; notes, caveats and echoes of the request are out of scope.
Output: 12:02
